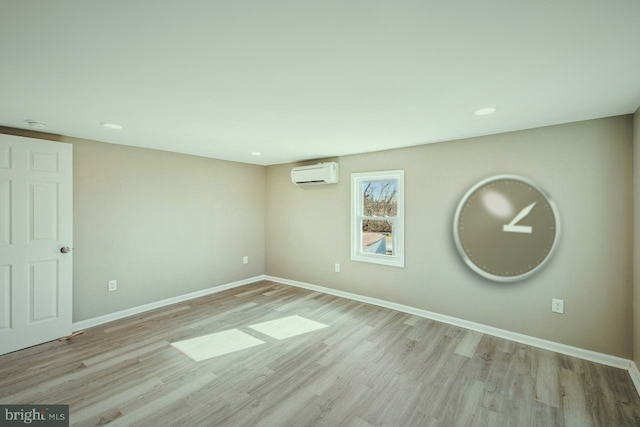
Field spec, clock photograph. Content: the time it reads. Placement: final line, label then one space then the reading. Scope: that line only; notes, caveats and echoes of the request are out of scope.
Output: 3:08
